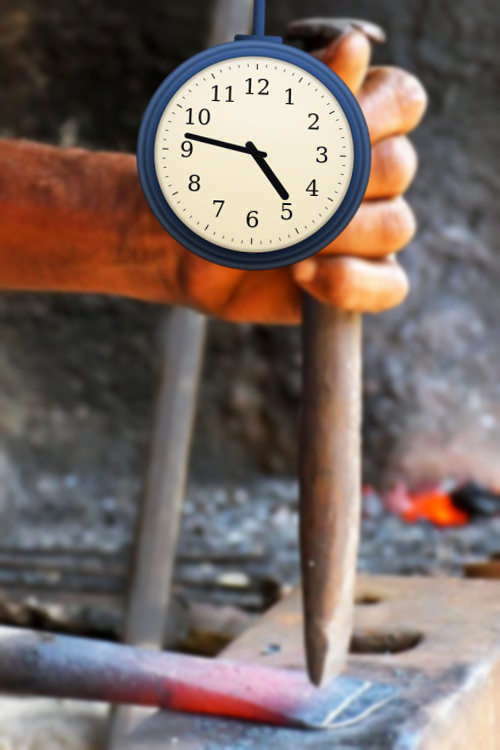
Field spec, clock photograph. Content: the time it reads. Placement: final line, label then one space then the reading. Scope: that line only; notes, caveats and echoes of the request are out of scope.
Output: 4:47
